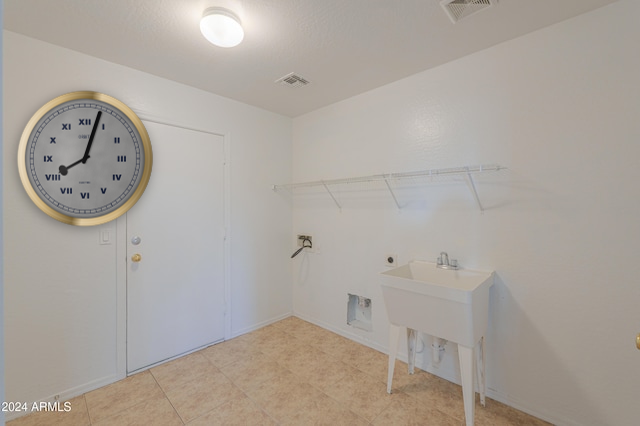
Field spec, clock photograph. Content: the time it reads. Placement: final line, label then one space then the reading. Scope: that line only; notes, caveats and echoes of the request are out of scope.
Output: 8:03
